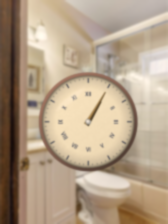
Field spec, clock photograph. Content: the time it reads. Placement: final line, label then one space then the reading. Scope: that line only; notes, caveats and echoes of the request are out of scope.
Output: 1:05
